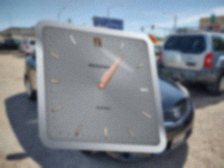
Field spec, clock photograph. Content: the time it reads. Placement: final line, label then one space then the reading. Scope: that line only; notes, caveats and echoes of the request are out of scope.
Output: 1:06
